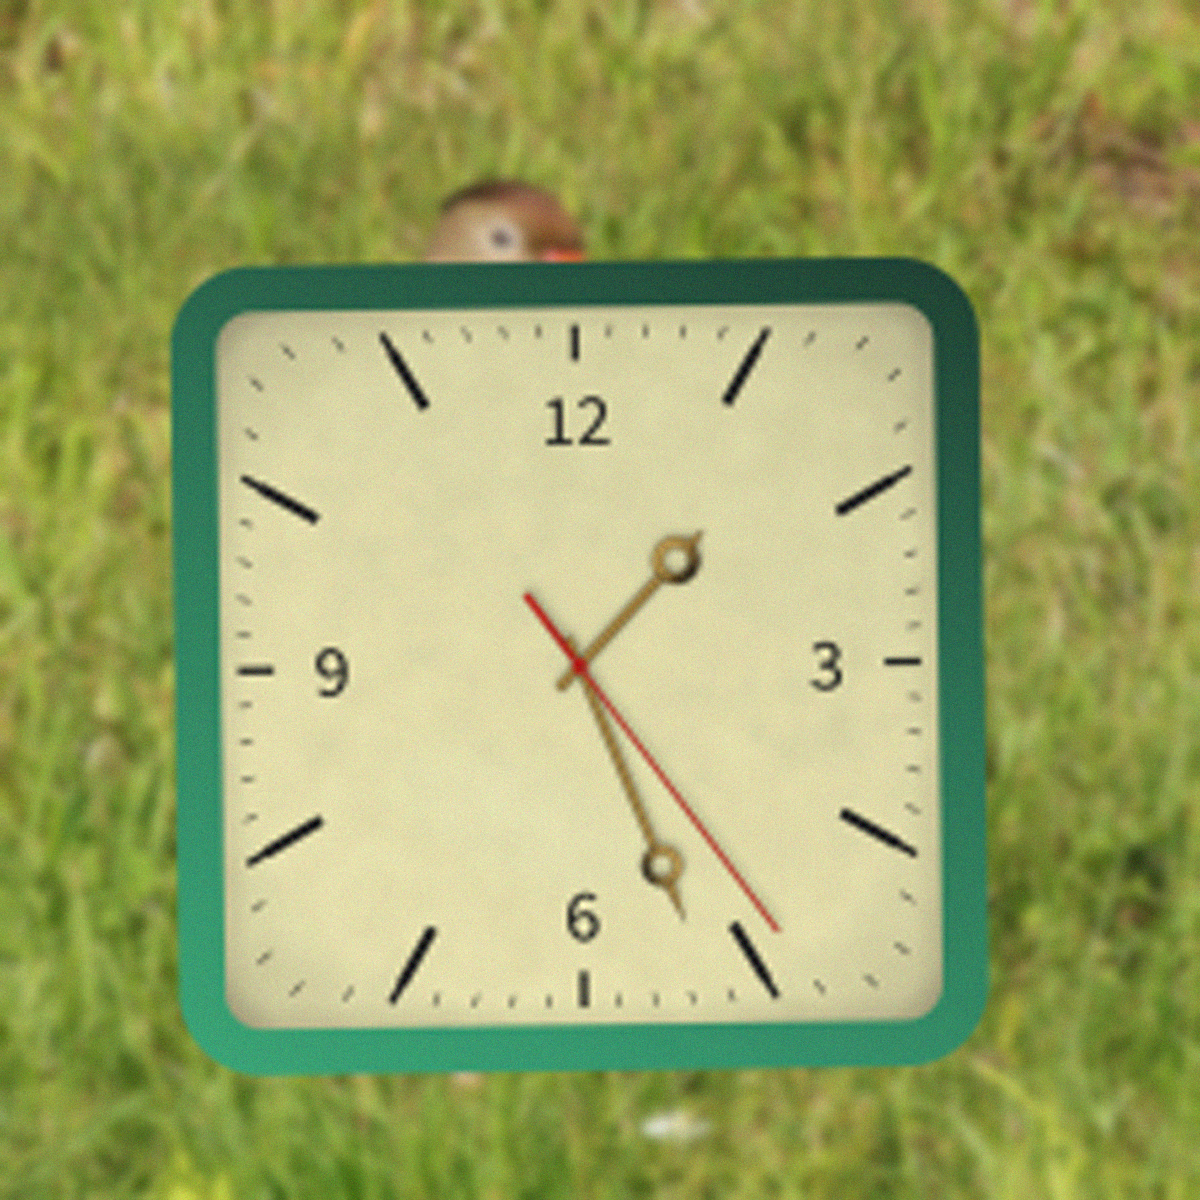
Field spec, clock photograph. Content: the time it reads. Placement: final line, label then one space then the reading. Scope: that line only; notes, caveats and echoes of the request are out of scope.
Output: 1:26:24
